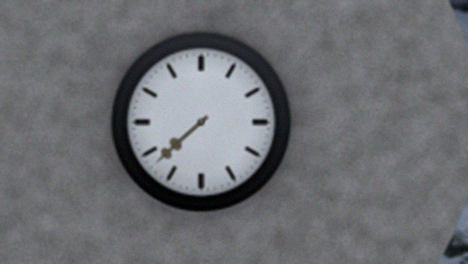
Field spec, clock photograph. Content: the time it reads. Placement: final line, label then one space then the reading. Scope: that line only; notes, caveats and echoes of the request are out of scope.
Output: 7:38
